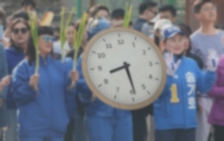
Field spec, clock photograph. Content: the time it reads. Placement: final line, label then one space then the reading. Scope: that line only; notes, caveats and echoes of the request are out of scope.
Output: 8:29
